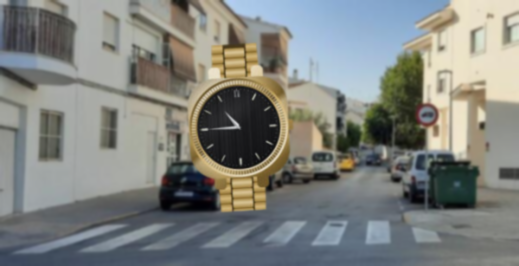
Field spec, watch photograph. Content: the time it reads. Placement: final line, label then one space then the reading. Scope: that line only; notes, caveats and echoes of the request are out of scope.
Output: 10:45
